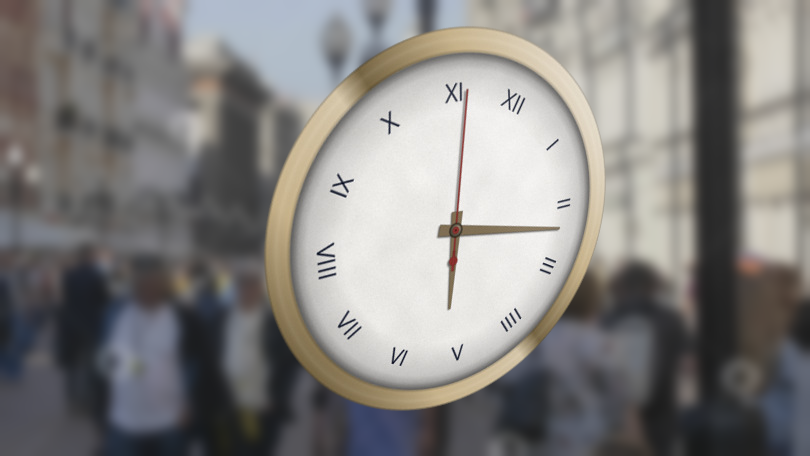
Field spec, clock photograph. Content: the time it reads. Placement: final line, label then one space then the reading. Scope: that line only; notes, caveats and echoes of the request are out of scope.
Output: 5:11:56
